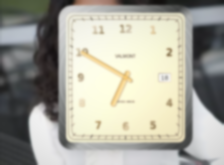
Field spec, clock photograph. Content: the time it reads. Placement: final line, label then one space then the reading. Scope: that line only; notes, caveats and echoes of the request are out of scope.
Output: 6:50
